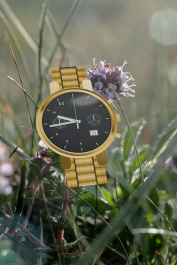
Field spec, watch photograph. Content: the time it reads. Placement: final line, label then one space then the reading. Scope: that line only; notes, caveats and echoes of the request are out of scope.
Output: 9:44
